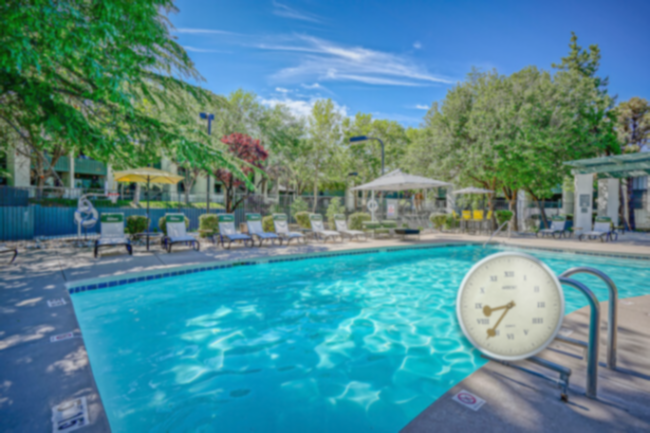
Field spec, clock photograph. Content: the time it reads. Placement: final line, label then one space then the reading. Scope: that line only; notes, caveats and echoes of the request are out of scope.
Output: 8:36
